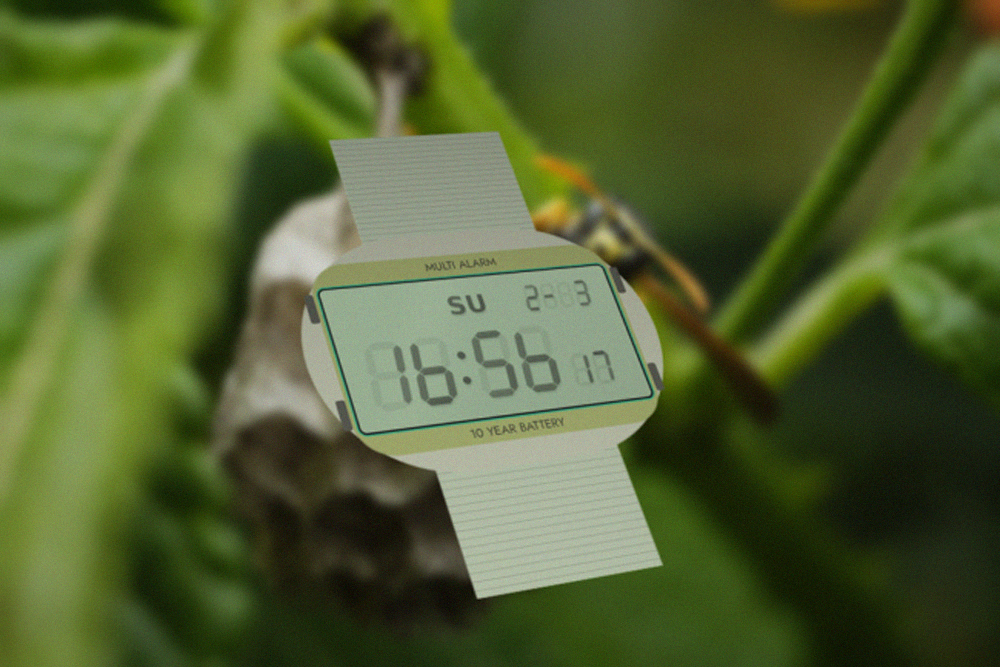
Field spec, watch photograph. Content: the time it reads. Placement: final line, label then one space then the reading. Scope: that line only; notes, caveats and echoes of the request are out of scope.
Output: 16:56:17
